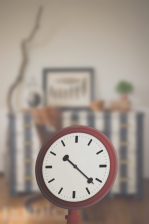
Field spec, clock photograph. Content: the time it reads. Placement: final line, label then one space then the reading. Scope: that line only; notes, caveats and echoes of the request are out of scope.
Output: 10:22
